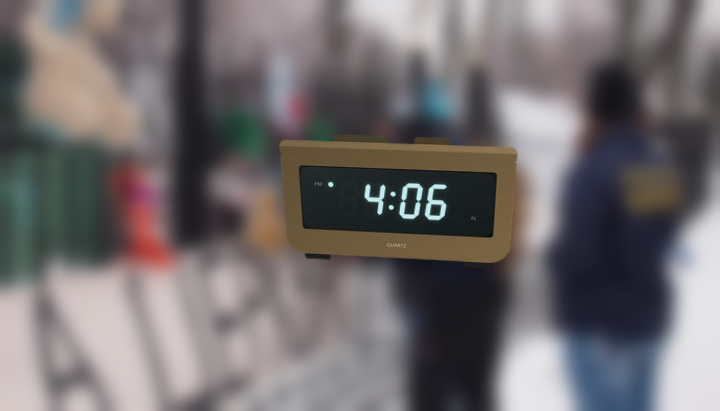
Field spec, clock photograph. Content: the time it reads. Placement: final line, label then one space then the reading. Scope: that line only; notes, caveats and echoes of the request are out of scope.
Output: 4:06
